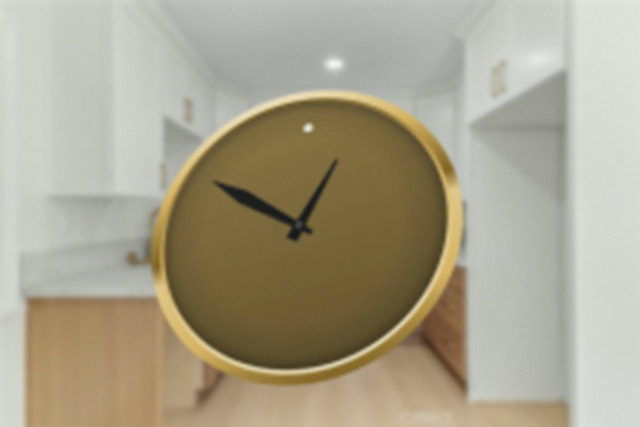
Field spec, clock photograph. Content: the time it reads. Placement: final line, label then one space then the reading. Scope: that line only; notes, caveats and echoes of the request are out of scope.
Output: 12:50
